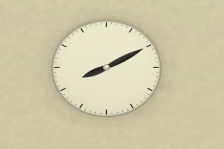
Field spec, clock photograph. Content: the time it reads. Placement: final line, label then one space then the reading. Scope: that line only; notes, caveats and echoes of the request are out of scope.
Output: 8:10
